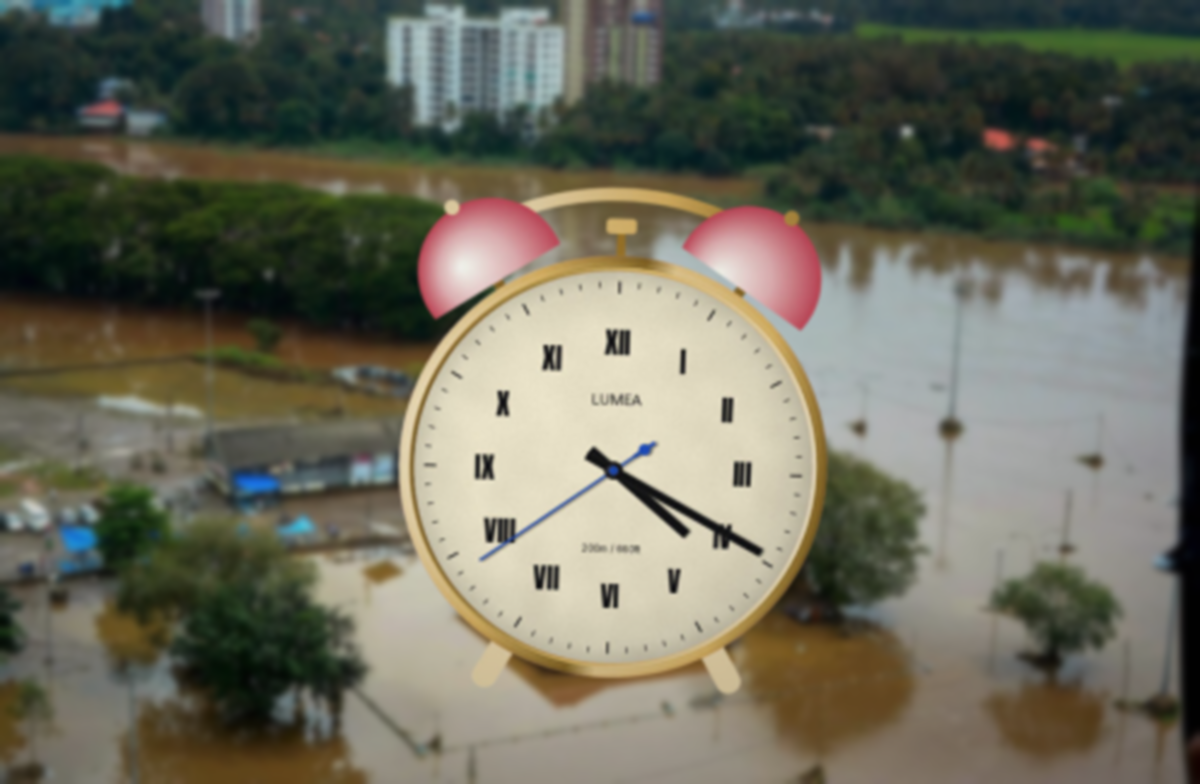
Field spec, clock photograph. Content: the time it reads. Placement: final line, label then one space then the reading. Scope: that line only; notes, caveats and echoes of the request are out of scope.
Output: 4:19:39
